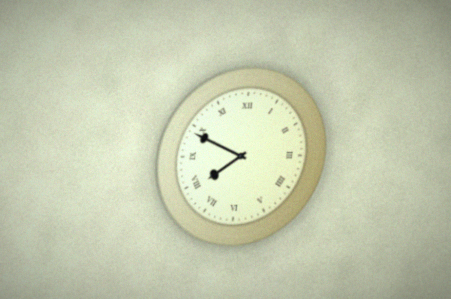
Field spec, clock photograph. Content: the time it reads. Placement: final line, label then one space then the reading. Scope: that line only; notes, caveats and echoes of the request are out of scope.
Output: 7:49
